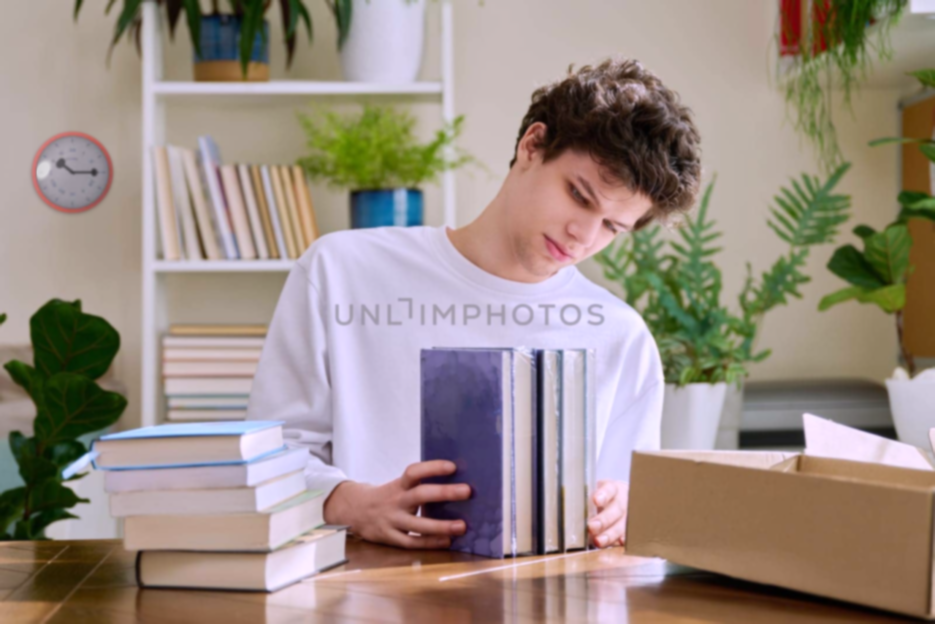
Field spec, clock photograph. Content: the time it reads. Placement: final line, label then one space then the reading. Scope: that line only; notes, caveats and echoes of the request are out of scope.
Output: 10:15
